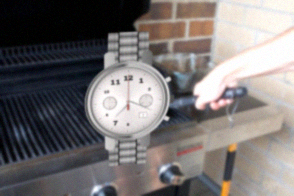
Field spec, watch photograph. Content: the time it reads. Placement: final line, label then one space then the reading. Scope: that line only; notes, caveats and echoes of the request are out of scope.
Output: 7:19
